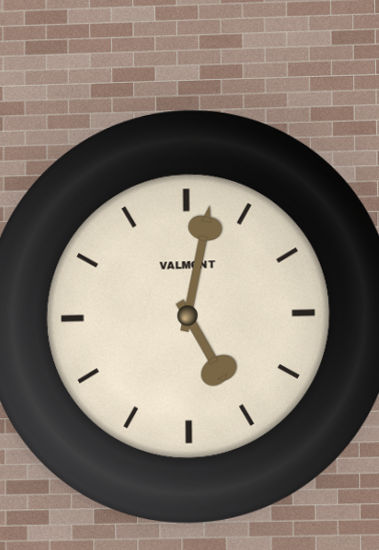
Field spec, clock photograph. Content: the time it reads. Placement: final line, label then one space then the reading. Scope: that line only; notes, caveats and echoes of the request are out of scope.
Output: 5:02
